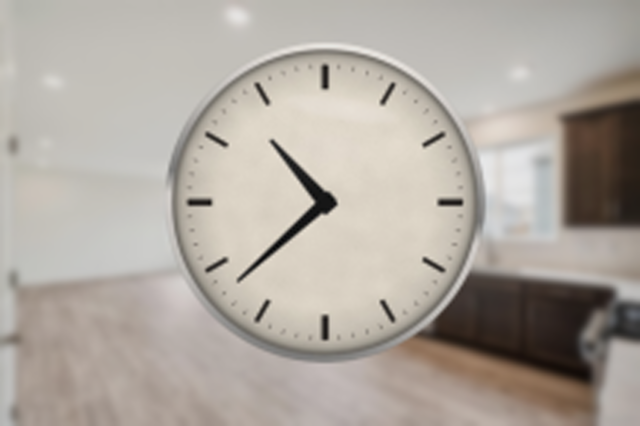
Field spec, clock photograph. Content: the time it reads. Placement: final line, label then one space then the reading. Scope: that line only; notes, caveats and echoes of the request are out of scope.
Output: 10:38
